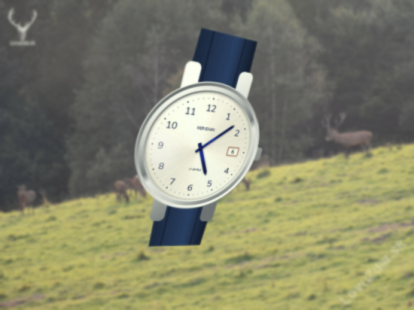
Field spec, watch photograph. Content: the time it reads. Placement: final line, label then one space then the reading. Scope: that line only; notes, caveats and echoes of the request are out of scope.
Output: 5:08
